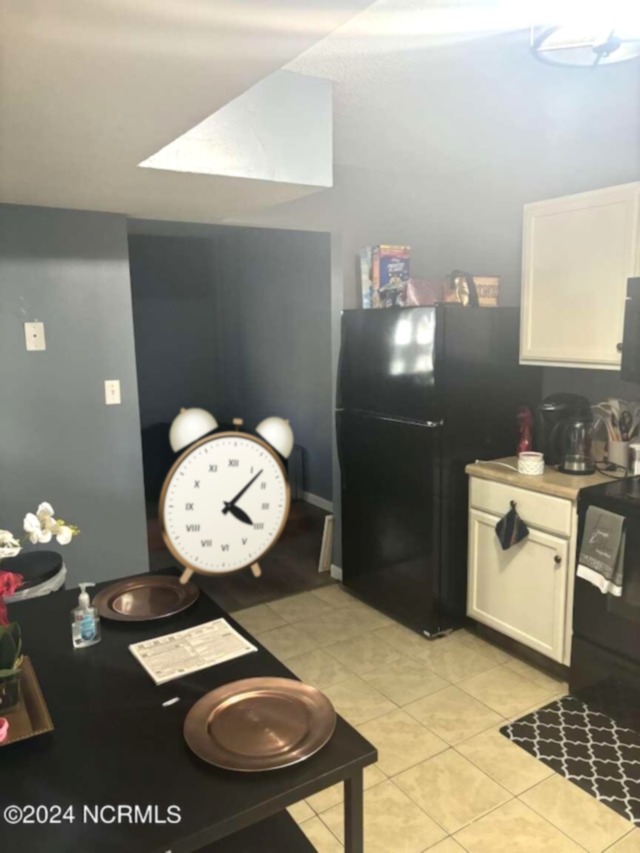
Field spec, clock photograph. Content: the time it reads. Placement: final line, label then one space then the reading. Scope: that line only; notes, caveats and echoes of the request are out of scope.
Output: 4:07
